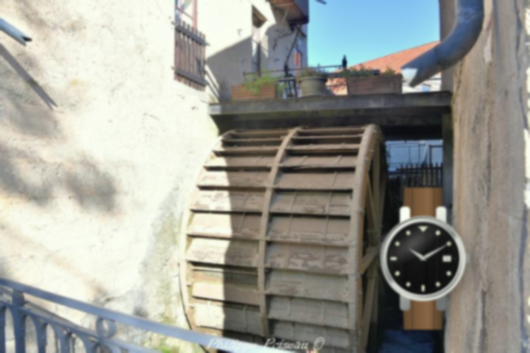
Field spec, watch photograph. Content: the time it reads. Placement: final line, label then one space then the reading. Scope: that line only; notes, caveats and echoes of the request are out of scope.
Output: 10:10
